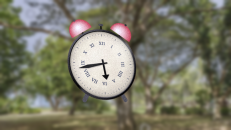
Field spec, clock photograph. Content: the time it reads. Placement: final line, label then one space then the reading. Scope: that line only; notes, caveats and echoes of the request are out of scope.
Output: 5:43
